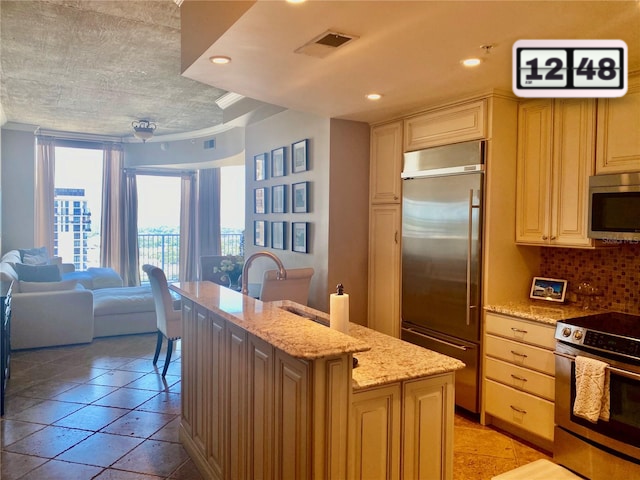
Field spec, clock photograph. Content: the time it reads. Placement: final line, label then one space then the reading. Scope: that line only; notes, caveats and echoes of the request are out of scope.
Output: 12:48
